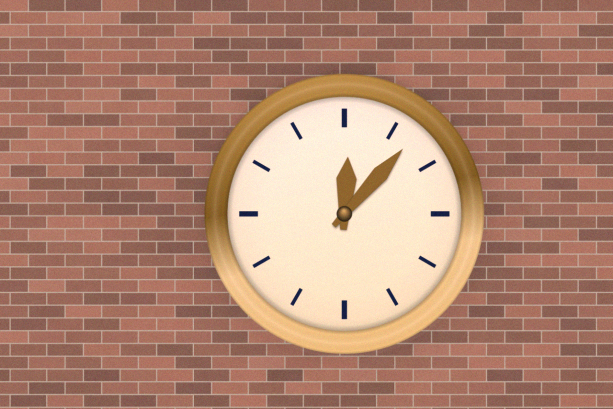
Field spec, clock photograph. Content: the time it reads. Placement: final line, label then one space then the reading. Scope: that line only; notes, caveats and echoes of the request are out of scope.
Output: 12:07
